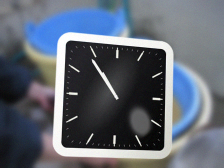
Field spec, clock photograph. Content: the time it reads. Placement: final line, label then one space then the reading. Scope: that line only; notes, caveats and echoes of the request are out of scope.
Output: 10:54
